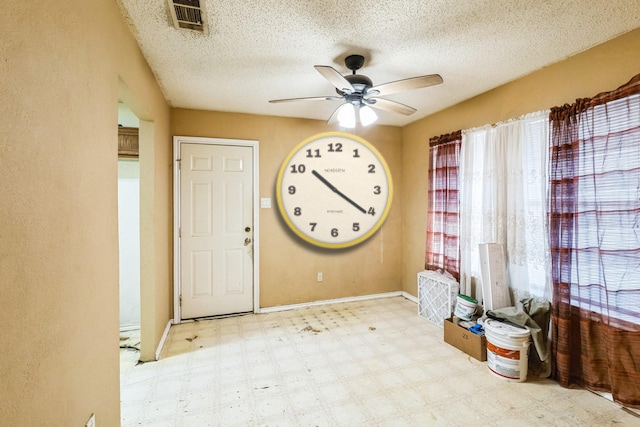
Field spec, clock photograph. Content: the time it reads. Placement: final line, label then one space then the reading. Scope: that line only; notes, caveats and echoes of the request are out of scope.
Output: 10:21
